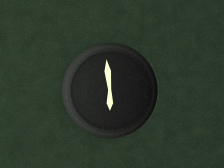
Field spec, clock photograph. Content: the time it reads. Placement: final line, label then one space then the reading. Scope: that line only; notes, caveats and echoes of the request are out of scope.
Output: 5:59
